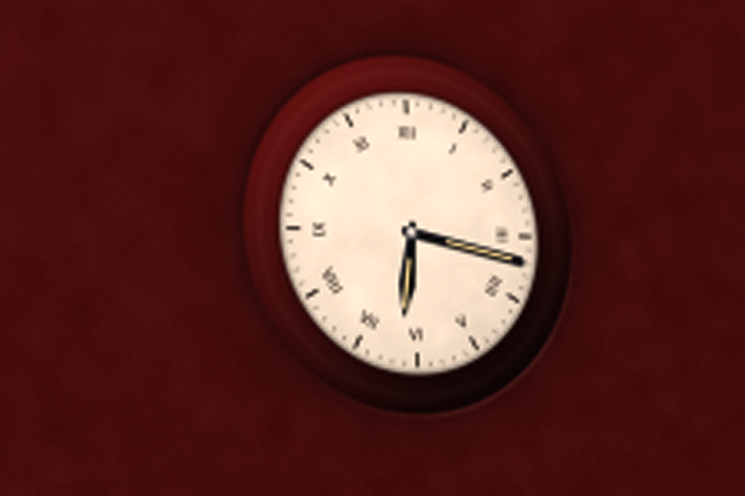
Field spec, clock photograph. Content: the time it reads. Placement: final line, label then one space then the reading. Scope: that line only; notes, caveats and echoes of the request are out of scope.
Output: 6:17
